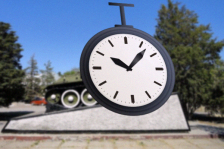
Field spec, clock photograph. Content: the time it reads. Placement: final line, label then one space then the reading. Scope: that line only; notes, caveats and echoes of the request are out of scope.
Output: 10:07
